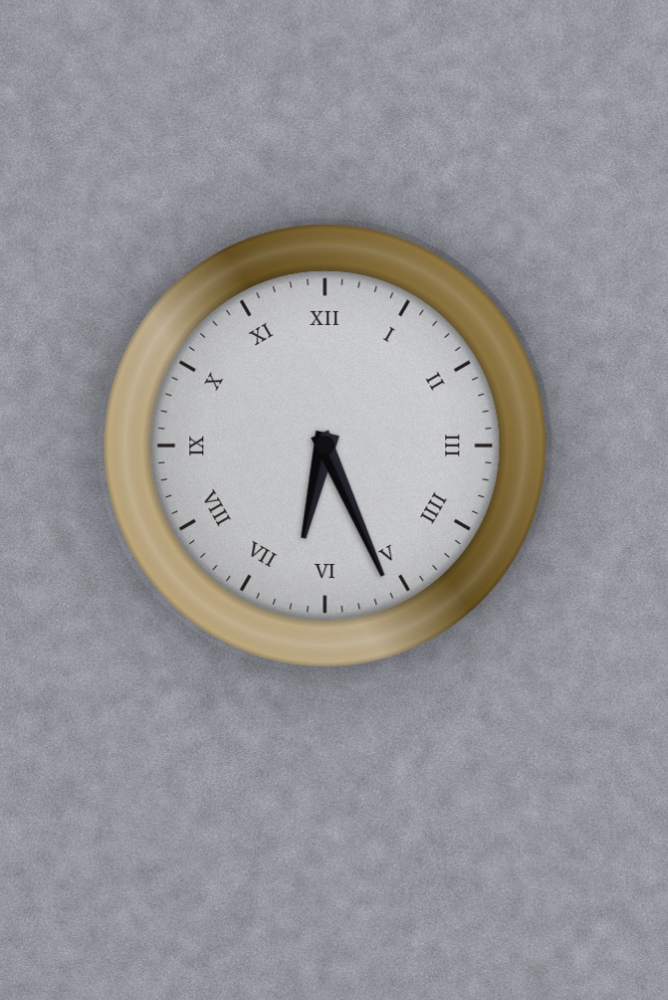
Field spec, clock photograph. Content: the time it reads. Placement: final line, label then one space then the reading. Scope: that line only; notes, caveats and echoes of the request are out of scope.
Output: 6:26
